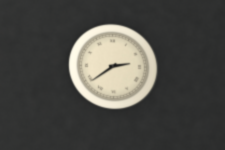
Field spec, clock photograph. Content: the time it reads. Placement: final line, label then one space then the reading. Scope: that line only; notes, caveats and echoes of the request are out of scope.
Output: 2:39
